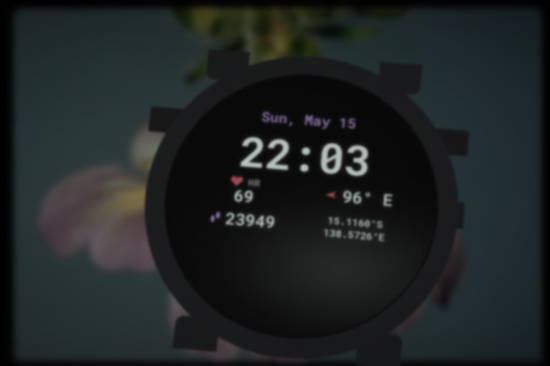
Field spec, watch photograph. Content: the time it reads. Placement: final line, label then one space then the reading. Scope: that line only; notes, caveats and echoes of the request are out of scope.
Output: 22:03
